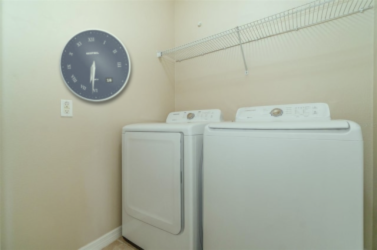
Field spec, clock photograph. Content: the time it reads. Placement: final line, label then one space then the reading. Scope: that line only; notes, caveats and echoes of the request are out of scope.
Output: 6:31
